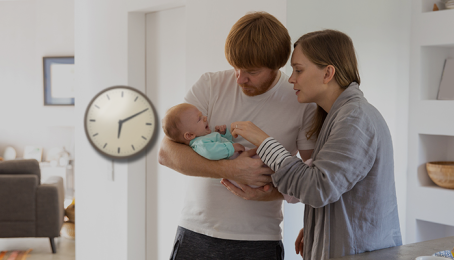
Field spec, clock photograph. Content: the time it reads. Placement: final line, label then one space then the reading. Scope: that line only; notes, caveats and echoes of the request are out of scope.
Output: 6:10
